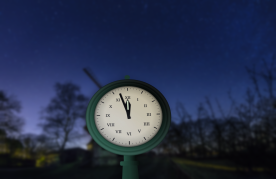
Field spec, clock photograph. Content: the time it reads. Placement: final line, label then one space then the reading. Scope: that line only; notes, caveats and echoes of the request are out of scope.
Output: 11:57
